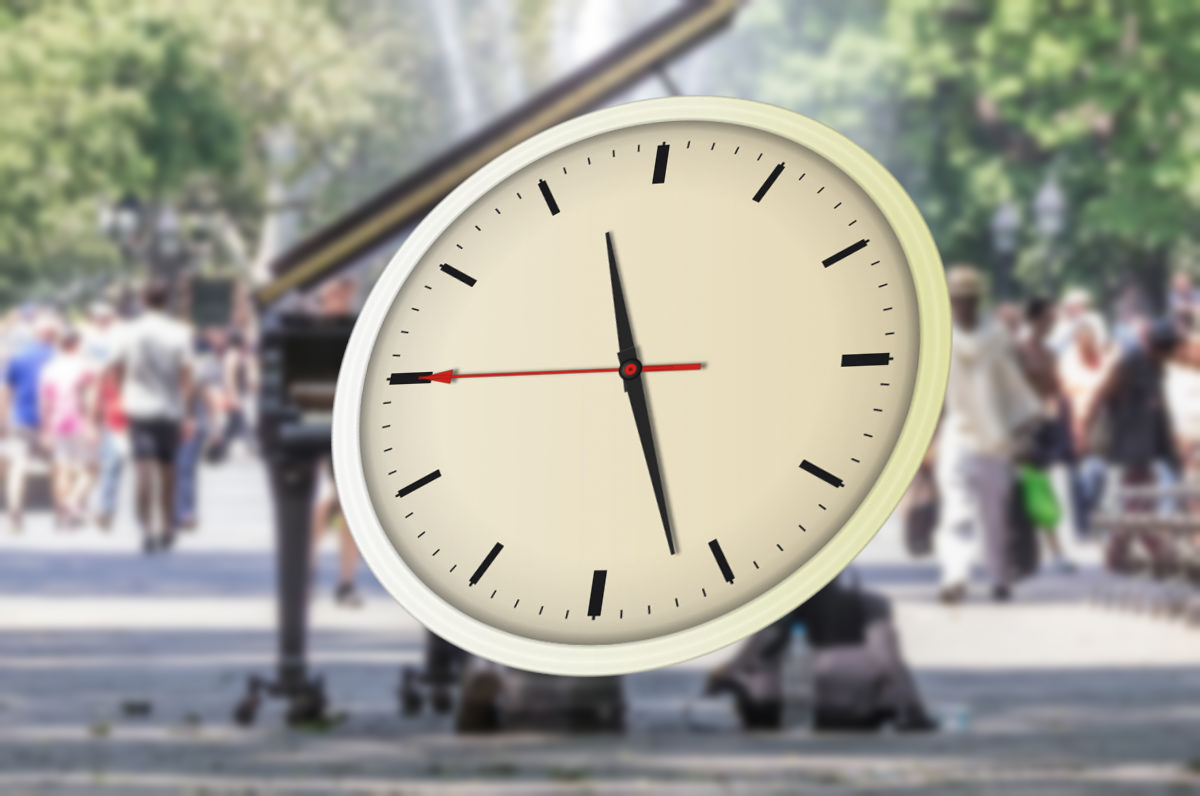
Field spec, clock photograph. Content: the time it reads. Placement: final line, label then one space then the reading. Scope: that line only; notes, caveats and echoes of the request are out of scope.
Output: 11:26:45
